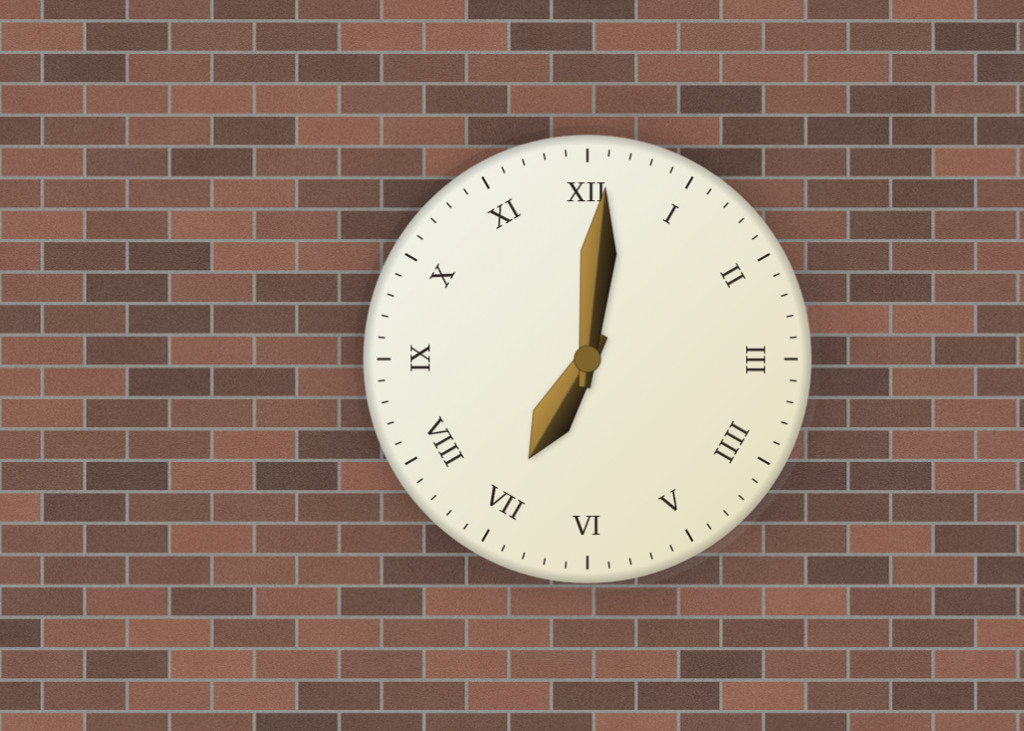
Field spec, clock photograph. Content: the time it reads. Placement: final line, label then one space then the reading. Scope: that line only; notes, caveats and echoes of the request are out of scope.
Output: 7:01
